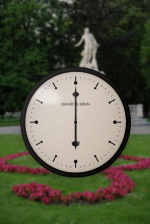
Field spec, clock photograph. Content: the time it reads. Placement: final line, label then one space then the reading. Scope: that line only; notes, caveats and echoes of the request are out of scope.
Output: 6:00
